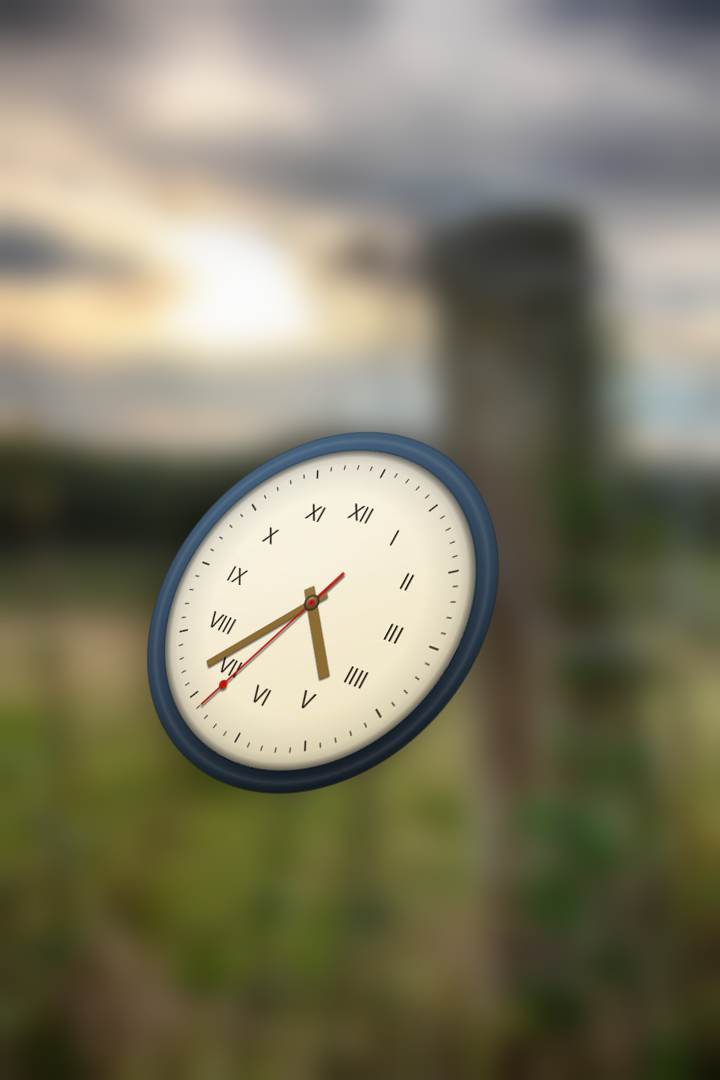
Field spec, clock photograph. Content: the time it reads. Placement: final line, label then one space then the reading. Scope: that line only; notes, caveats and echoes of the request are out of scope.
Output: 4:36:34
